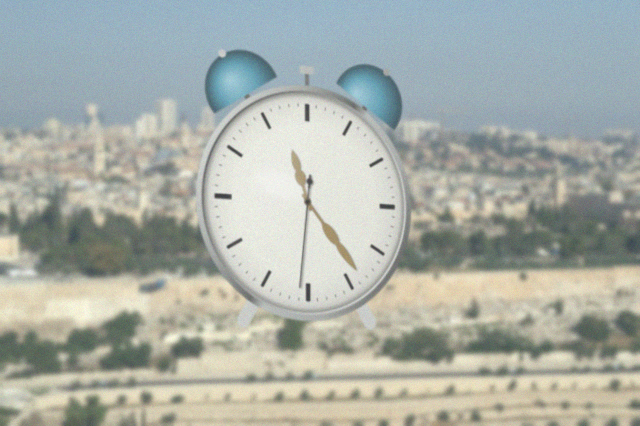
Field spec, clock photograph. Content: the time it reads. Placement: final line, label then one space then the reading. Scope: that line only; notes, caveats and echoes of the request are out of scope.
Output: 11:23:31
